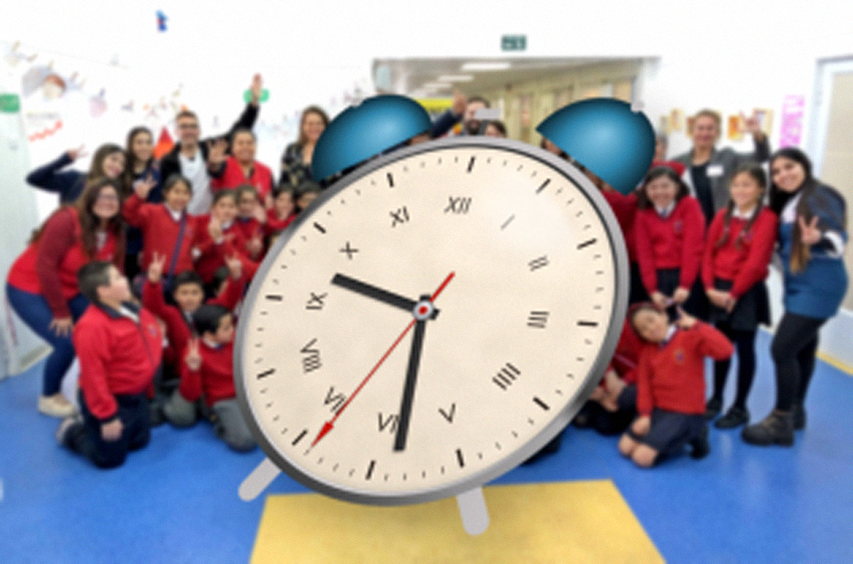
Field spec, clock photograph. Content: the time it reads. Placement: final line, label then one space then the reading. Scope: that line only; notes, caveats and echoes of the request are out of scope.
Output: 9:28:34
